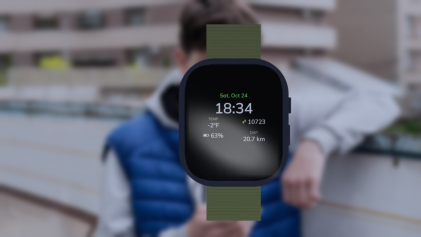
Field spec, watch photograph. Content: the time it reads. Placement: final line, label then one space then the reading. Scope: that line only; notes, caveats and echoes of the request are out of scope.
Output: 18:34
